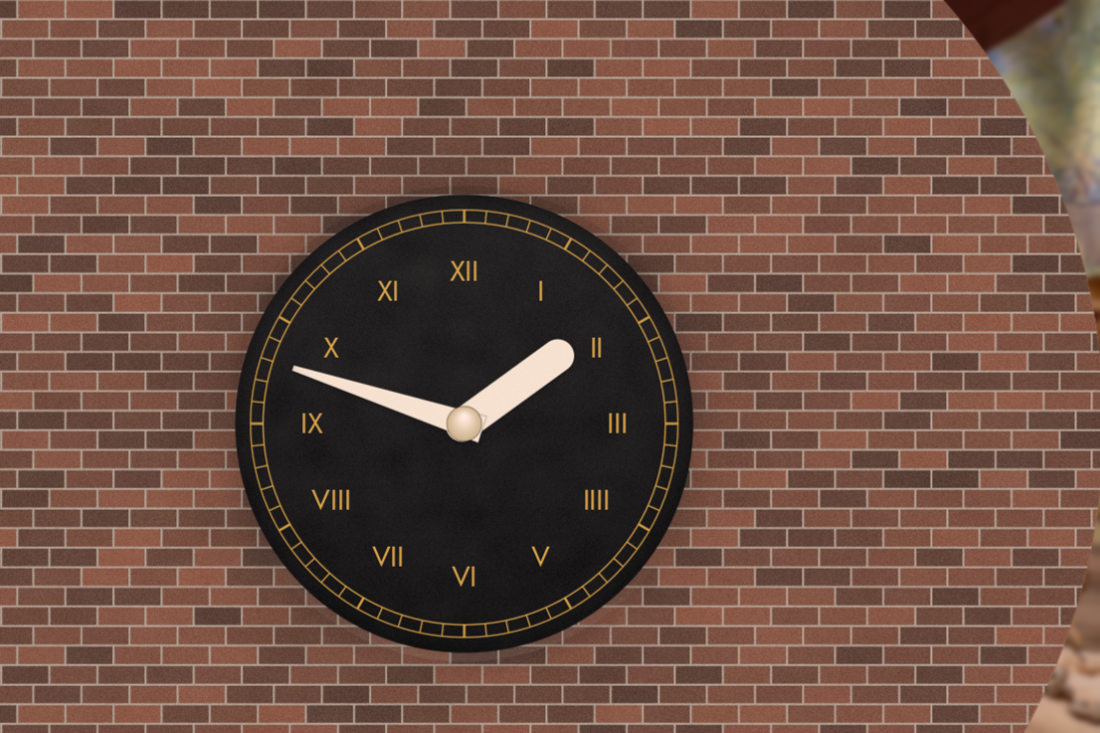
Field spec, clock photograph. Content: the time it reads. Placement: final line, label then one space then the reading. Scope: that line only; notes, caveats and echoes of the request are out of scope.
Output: 1:48
